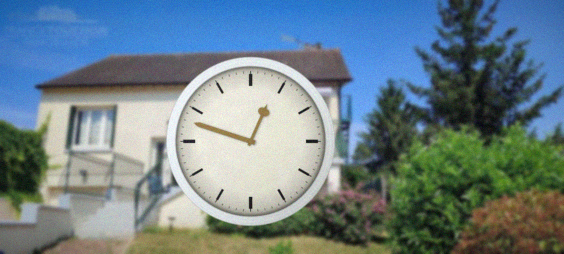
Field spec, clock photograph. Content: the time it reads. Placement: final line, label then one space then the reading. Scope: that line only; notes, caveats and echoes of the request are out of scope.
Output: 12:48
